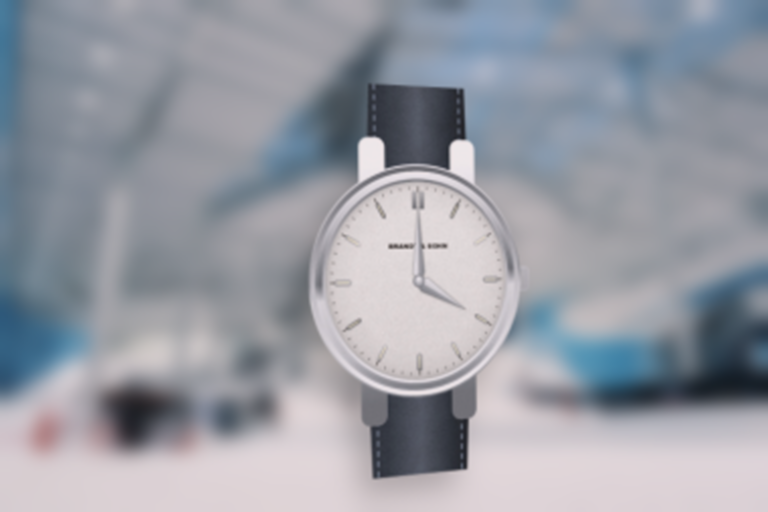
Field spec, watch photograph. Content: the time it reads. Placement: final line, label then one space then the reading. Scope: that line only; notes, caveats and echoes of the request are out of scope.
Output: 4:00
